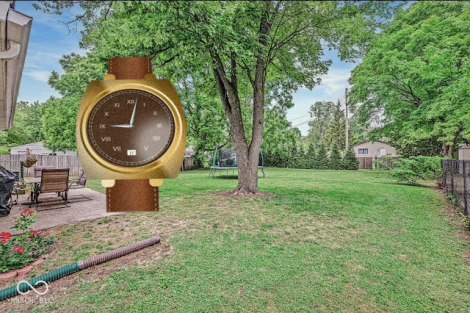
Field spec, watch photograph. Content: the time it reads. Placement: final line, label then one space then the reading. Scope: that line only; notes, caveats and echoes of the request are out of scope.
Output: 9:02
